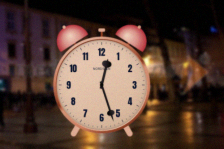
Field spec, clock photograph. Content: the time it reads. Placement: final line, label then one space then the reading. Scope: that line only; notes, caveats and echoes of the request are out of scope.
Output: 12:27
